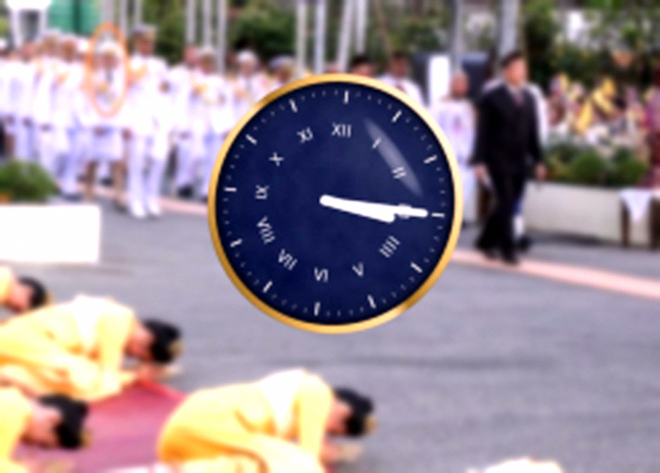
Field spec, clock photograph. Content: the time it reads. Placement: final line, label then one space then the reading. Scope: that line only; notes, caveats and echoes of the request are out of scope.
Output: 3:15
